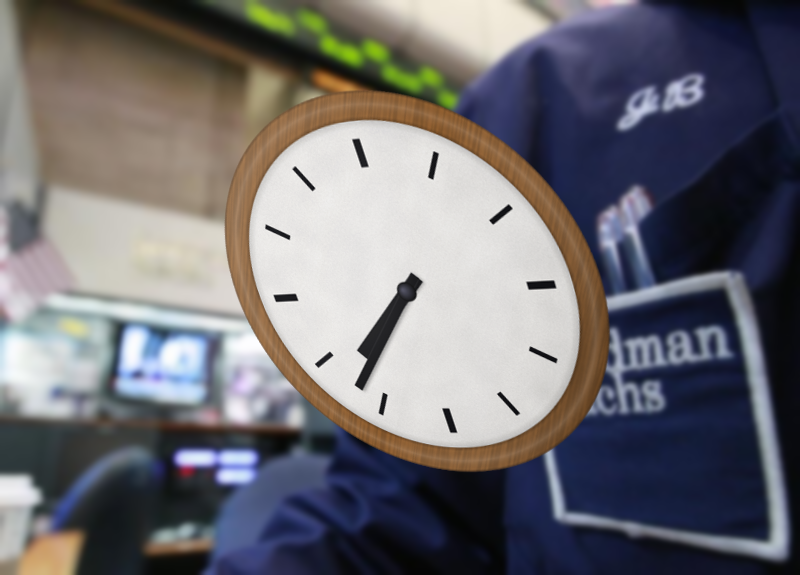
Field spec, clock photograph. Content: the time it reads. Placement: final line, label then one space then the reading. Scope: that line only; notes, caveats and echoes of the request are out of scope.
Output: 7:37
